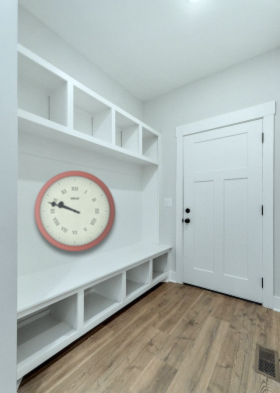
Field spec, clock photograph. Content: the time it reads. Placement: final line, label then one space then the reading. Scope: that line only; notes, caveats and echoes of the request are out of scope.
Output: 9:48
